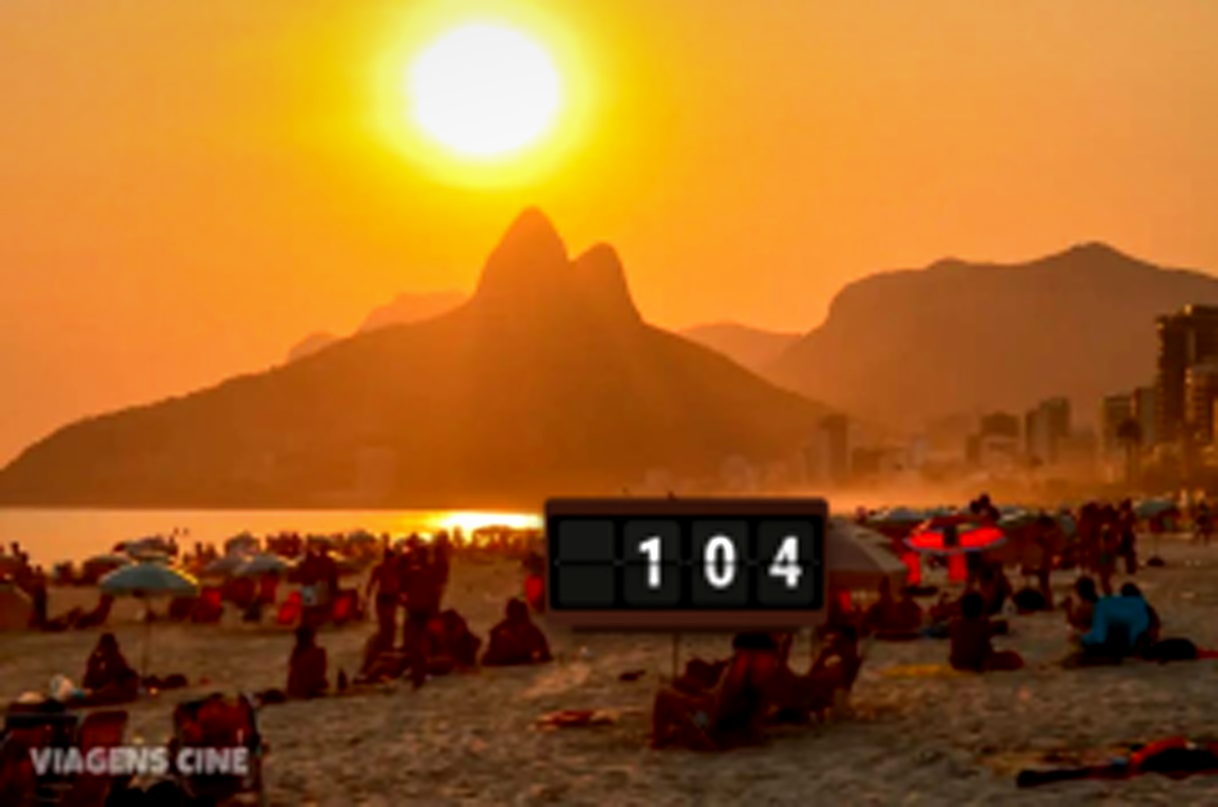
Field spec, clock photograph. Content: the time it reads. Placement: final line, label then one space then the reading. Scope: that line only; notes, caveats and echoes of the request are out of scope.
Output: 1:04
